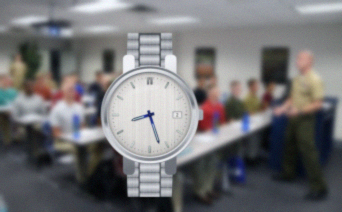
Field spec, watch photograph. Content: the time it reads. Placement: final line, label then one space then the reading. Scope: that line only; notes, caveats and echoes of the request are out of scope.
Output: 8:27
